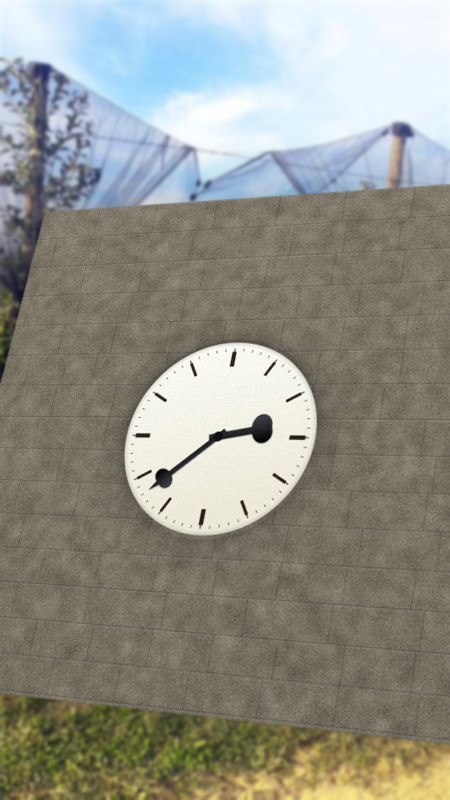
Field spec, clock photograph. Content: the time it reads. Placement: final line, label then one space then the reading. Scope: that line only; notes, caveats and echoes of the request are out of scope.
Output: 2:38
